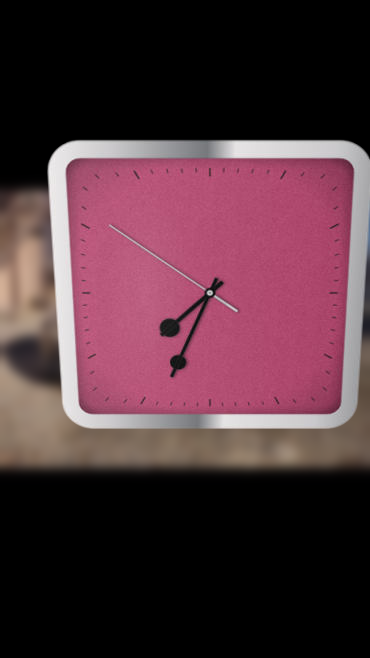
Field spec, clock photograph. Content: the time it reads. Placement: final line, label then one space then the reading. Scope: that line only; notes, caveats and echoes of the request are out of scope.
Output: 7:33:51
